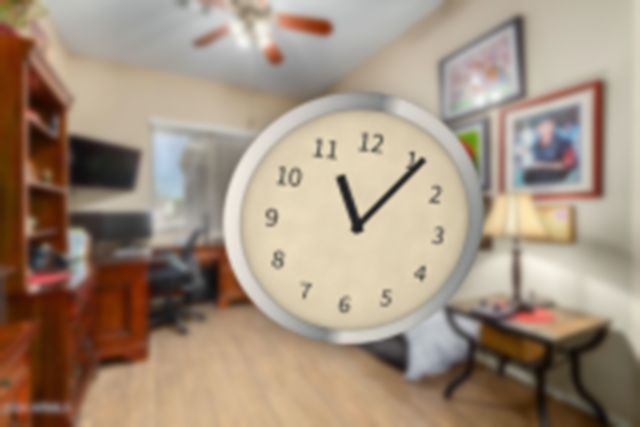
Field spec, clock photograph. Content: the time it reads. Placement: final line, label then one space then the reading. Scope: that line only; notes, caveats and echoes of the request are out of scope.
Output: 11:06
